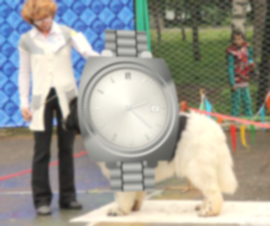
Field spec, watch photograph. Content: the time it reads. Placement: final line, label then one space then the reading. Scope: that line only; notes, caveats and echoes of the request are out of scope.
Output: 2:22
